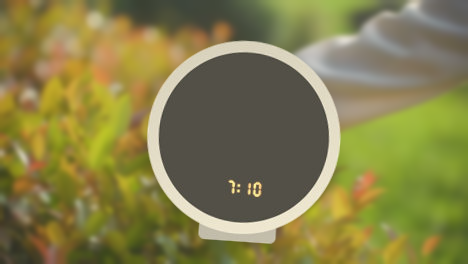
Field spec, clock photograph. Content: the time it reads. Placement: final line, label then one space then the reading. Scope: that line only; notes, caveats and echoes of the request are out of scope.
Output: 7:10
